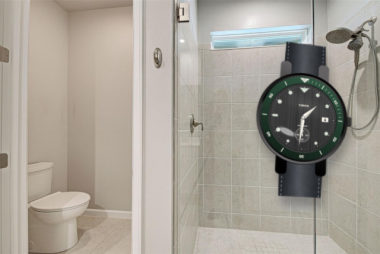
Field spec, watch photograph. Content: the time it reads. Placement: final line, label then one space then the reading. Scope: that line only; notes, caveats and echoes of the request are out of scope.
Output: 1:31
